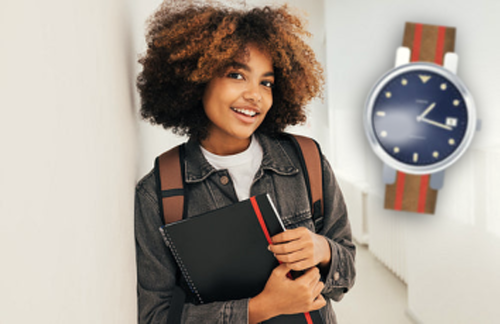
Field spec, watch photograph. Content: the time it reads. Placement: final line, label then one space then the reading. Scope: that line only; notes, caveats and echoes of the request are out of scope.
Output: 1:17
